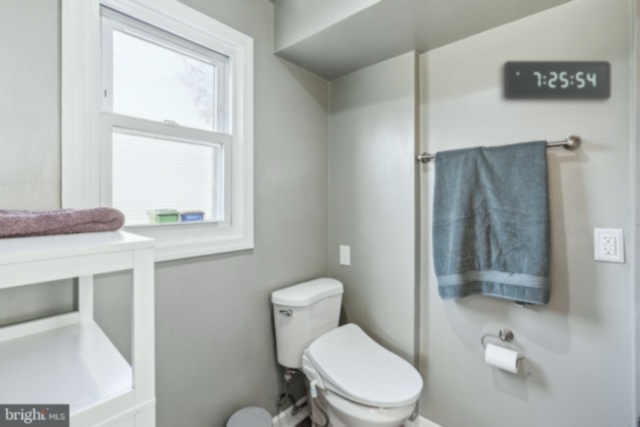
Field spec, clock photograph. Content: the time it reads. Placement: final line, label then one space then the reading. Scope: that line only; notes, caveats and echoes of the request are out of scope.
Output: 7:25:54
